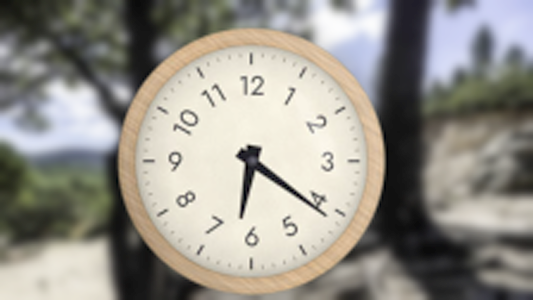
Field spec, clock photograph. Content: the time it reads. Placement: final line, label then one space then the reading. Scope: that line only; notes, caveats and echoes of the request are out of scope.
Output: 6:21
